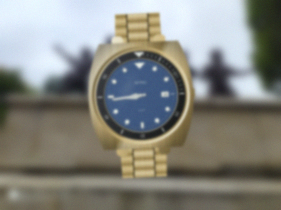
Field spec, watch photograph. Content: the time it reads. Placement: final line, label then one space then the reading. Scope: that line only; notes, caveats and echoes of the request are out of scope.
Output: 8:44
